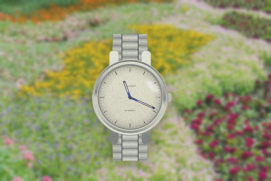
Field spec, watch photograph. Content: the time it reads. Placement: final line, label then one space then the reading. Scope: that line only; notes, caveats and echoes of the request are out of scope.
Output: 11:19
